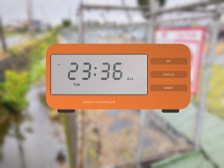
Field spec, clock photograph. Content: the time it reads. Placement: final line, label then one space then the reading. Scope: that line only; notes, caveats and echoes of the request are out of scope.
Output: 23:36
